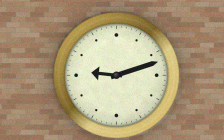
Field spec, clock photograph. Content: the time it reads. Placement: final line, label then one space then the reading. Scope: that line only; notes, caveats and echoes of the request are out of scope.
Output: 9:12
